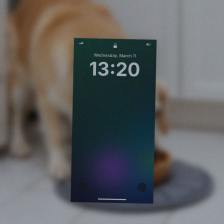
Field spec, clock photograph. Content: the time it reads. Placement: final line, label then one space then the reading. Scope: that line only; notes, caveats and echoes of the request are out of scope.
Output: 13:20
